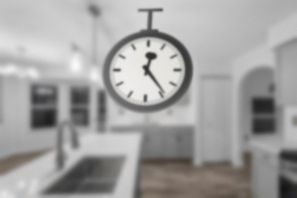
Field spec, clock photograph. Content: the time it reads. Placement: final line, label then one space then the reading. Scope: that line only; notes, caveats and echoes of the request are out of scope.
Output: 12:24
